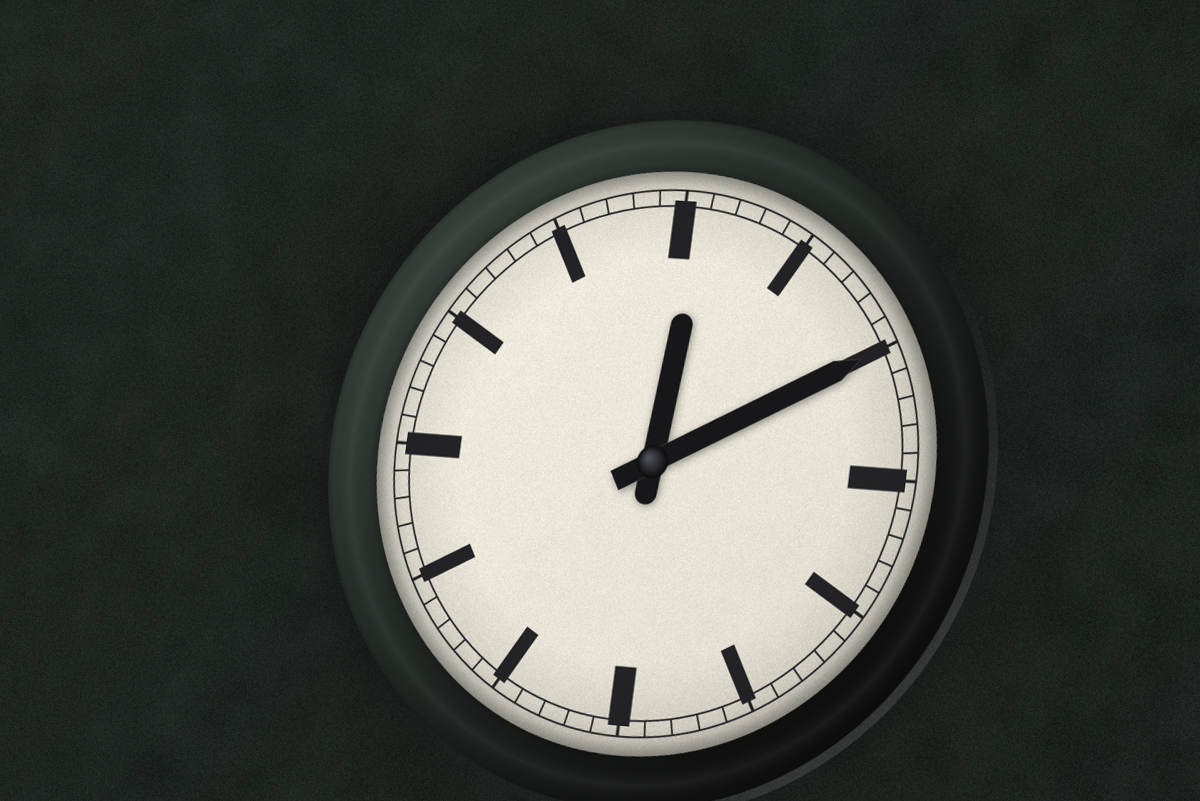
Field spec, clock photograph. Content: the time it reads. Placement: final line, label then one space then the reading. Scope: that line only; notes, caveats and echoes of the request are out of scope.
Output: 12:10
